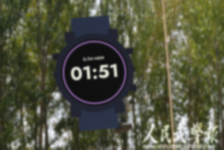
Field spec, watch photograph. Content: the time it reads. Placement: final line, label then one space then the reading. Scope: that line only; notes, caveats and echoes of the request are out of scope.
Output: 1:51
